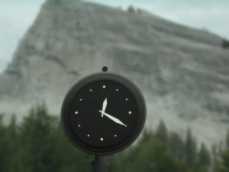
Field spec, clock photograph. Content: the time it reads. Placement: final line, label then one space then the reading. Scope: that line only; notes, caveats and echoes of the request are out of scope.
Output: 12:20
